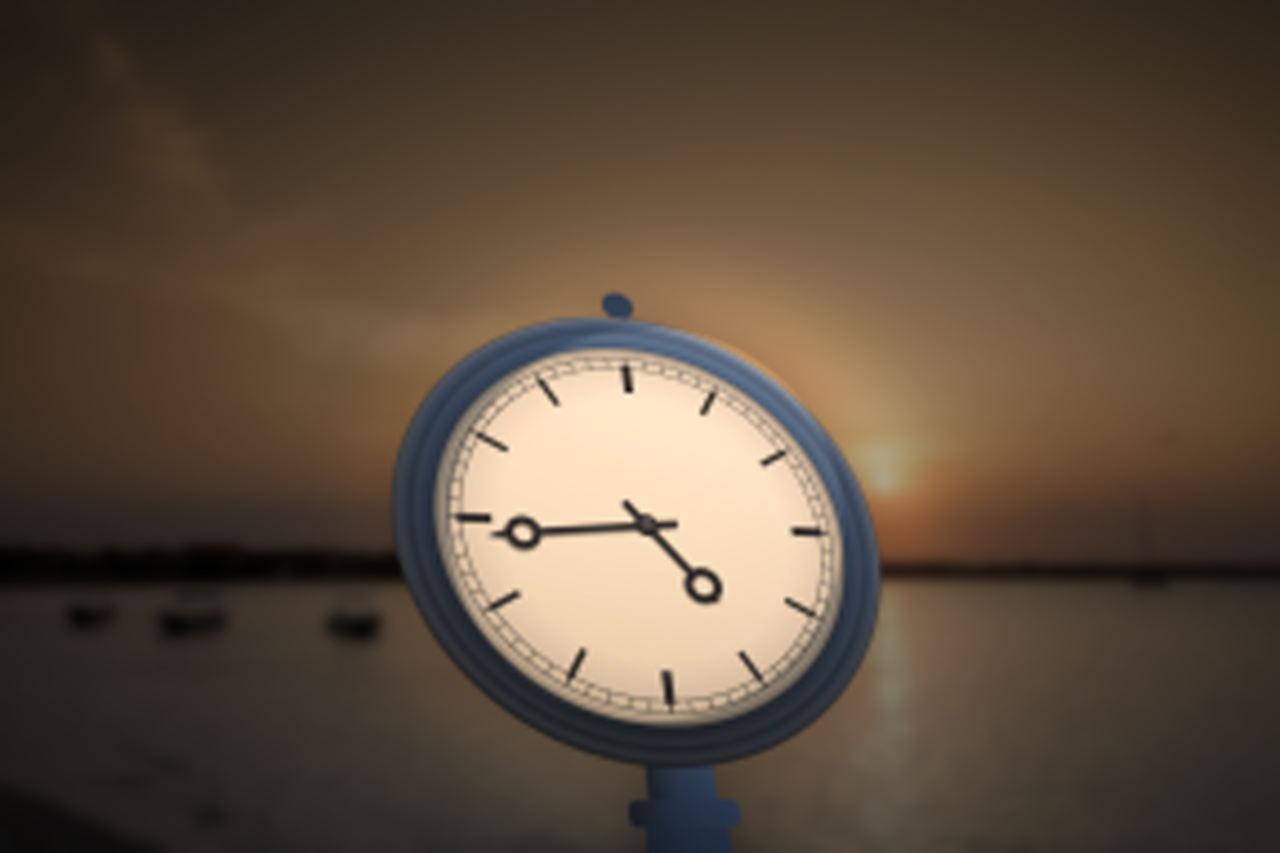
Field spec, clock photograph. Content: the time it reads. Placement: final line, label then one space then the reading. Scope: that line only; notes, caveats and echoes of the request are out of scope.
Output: 4:44
